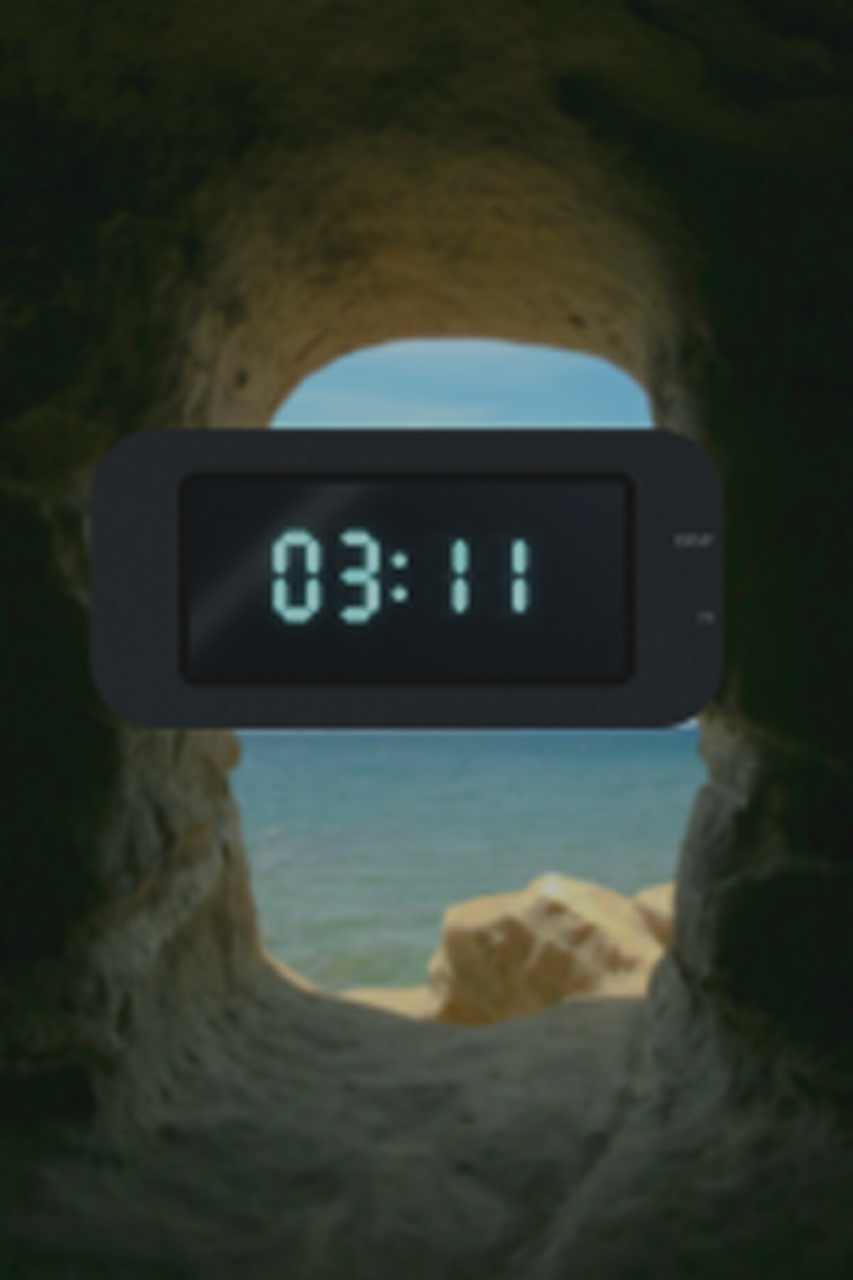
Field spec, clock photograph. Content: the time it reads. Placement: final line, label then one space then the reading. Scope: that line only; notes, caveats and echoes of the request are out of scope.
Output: 3:11
